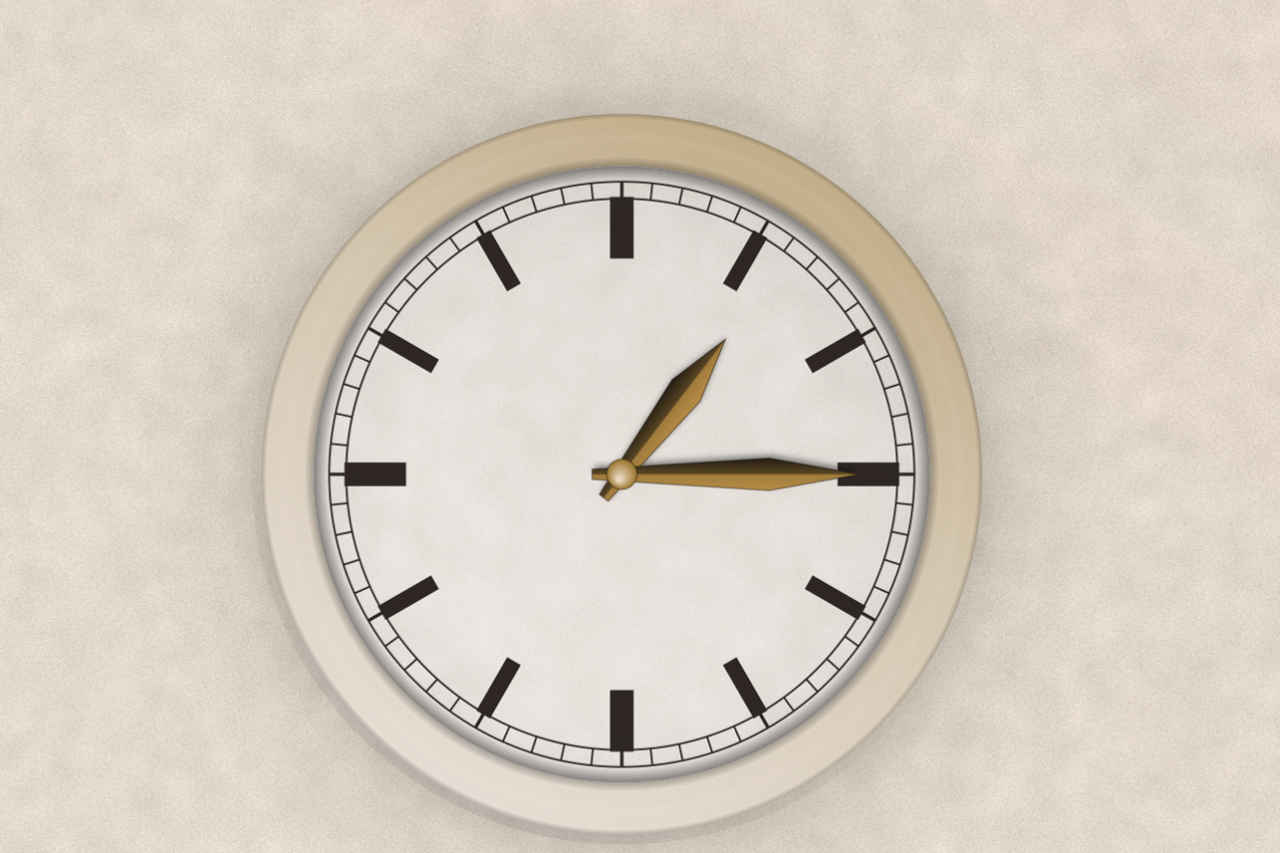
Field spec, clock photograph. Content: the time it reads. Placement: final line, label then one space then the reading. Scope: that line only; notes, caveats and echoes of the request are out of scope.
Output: 1:15
